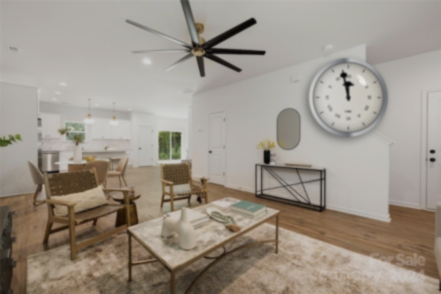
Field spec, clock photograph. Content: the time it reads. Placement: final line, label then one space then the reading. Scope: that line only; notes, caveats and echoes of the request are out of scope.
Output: 11:58
